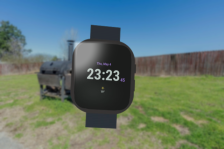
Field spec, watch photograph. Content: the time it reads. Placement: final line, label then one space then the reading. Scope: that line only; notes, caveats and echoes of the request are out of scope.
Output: 23:23
